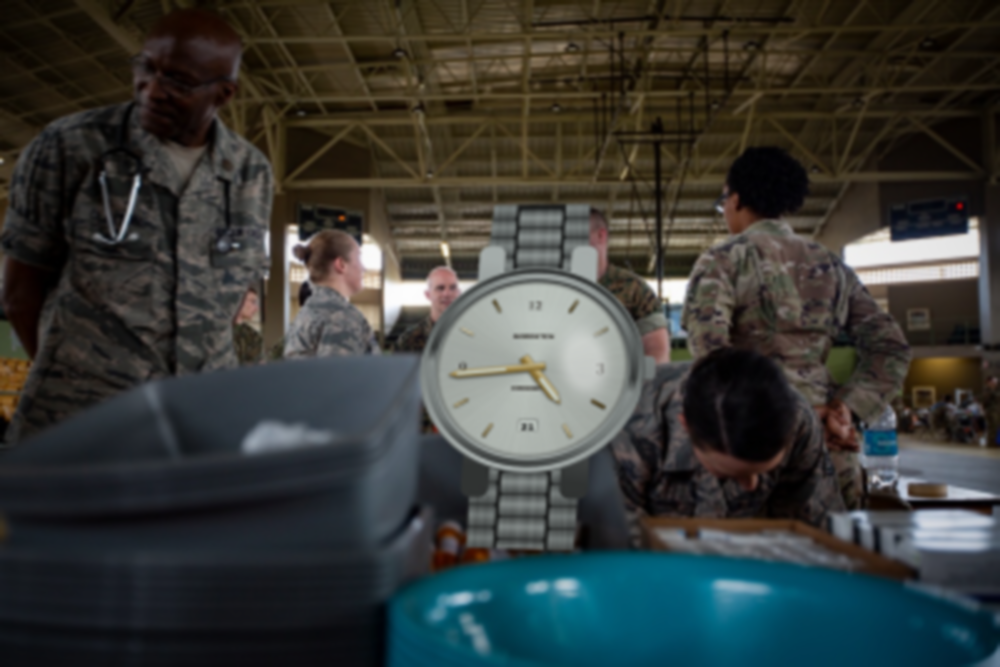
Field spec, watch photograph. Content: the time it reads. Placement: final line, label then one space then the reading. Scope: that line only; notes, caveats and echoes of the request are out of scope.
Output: 4:44
